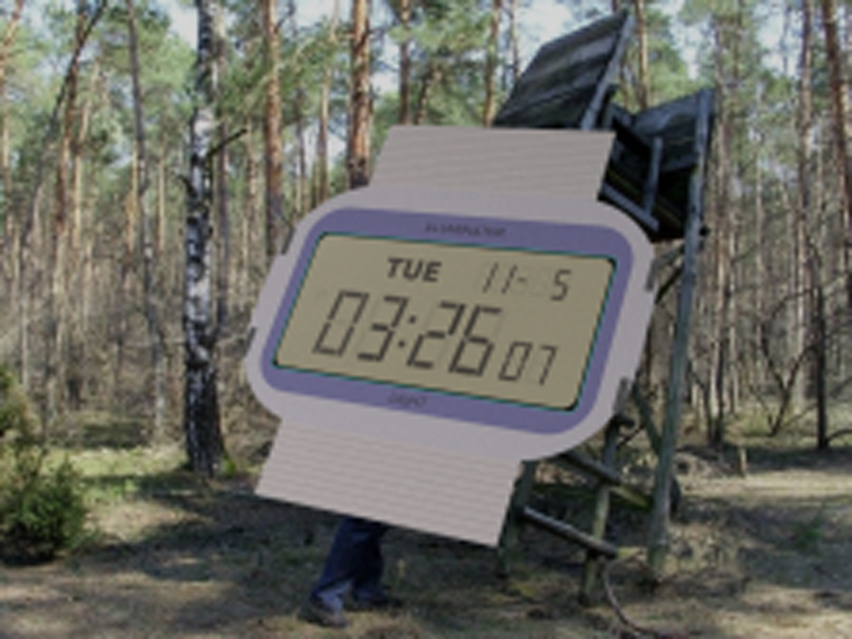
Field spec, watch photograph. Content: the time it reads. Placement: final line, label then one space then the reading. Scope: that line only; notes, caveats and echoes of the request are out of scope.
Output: 3:26:07
